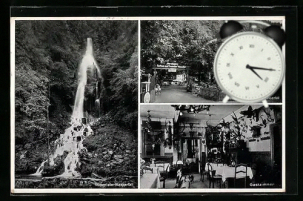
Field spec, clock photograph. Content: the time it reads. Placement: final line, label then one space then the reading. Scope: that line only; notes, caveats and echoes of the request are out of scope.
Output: 4:15
